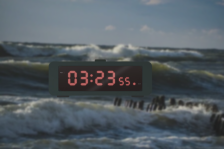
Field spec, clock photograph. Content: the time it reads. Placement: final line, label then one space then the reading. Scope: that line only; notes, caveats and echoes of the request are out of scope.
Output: 3:23:55
